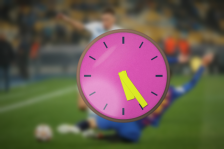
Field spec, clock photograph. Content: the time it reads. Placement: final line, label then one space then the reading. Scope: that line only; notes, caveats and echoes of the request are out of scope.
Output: 5:24
